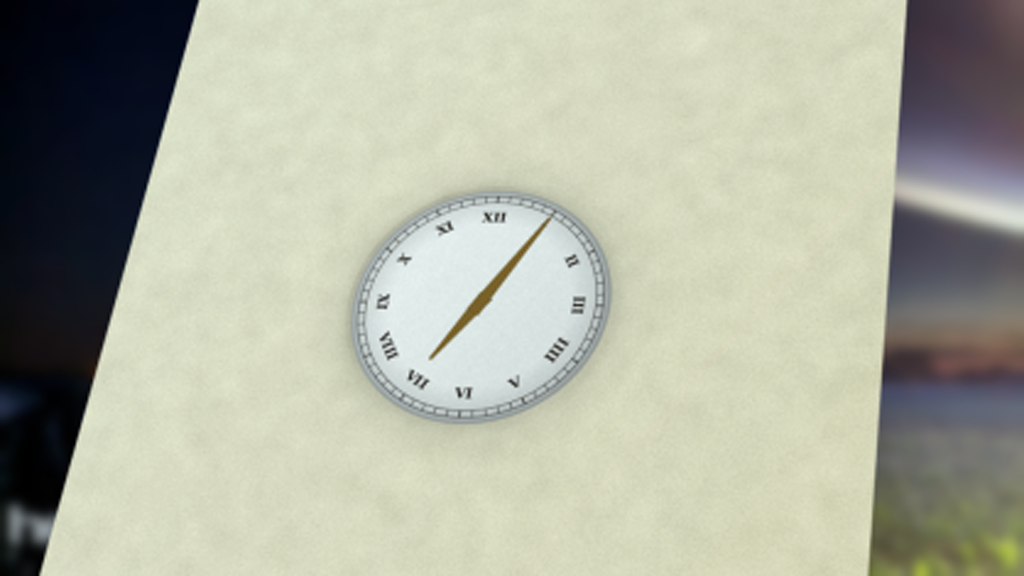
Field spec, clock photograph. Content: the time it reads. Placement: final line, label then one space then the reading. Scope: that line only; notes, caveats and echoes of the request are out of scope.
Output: 7:05
